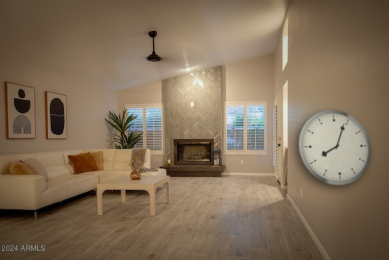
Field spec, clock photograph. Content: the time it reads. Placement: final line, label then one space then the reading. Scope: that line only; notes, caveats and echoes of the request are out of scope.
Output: 8:04
